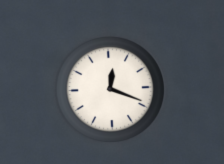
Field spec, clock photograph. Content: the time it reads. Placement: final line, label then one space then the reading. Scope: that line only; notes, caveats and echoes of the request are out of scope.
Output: 12:19
